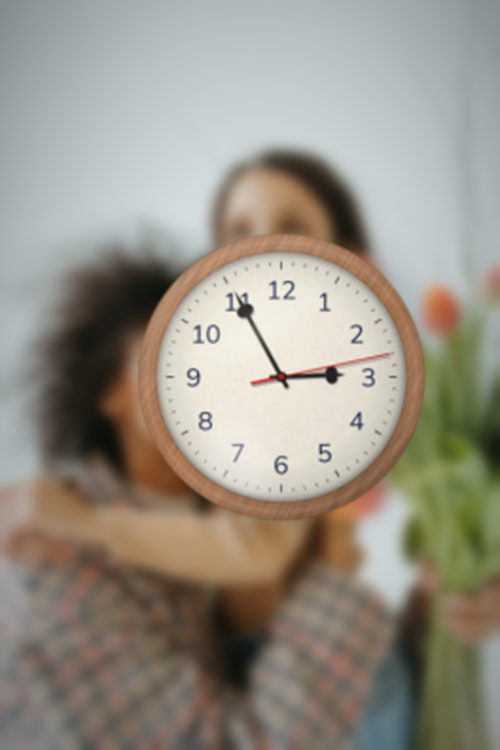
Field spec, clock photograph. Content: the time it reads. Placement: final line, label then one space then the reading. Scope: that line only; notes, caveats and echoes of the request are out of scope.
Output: 2:55:13
